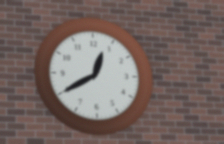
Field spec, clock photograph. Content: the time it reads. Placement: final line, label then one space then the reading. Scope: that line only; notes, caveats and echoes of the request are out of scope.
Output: 12:40
